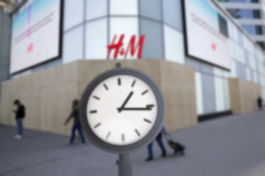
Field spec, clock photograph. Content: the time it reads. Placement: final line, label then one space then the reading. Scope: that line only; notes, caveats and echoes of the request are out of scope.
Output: 1:16
